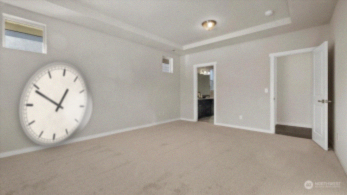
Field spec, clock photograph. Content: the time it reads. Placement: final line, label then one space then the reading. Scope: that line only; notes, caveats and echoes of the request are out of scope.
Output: 12:49
